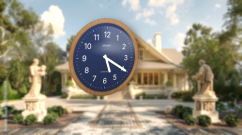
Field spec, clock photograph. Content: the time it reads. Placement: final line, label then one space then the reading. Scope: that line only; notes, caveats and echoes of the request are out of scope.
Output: 5:20
